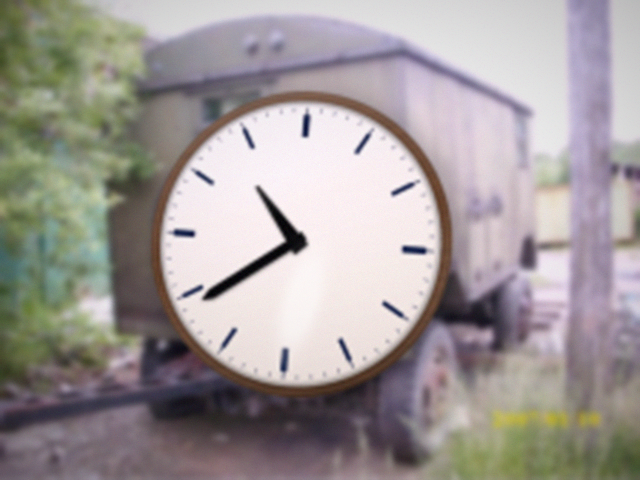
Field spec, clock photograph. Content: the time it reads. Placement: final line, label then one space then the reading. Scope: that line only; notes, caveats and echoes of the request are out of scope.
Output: 10:39
